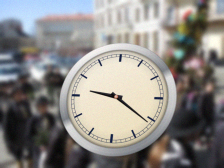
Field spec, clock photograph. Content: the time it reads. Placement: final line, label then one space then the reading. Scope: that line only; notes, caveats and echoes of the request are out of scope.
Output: 9:21
